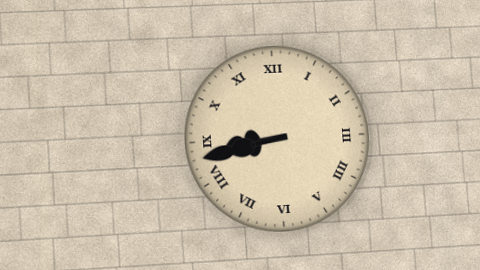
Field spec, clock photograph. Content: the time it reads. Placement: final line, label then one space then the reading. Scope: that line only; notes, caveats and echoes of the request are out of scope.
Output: 8:43
